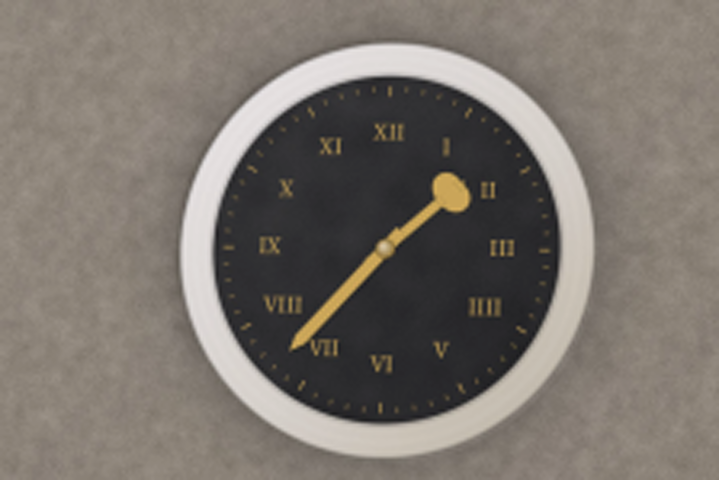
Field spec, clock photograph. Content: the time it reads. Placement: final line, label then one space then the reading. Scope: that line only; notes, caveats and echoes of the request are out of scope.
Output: 1:37
